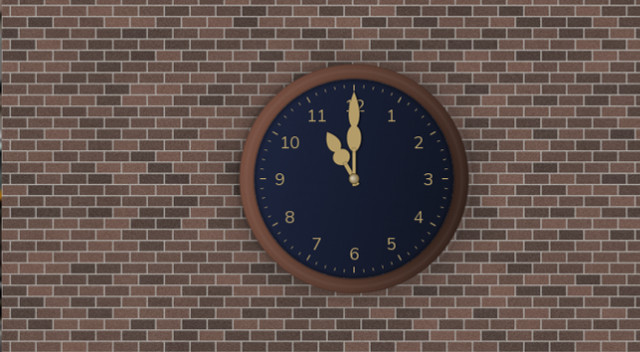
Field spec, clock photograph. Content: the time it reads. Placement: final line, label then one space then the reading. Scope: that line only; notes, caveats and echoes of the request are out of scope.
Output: 11:00
